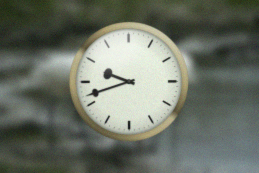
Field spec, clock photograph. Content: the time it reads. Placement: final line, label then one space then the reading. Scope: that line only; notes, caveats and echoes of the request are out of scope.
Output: 9:42
